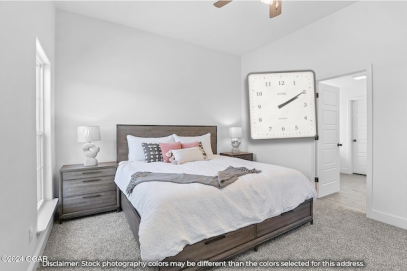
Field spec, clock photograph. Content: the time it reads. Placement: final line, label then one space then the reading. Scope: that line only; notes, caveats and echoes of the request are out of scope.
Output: 2:10
